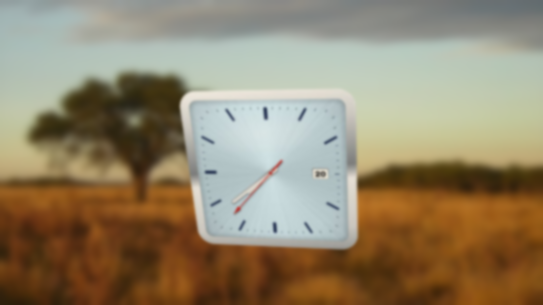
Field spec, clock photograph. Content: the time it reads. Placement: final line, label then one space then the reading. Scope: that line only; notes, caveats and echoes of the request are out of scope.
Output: 7:38:37
